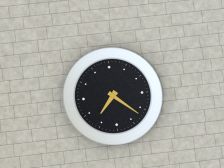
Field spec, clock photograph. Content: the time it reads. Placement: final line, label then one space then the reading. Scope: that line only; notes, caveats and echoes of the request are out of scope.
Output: 7:22
